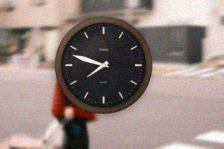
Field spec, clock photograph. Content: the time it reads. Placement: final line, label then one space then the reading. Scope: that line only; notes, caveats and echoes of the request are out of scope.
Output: 7:48
